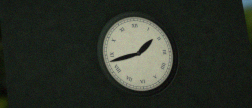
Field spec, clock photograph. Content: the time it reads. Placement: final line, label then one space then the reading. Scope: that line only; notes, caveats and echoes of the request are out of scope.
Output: 1:43
